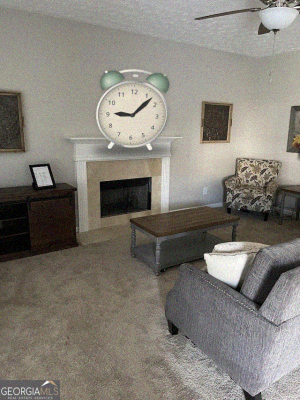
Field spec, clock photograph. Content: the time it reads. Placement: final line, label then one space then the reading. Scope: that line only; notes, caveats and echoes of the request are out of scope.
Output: 9:07
